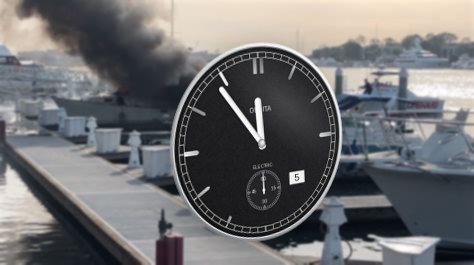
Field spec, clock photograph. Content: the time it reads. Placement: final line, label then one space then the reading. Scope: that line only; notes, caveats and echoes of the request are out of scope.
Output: 11:54
